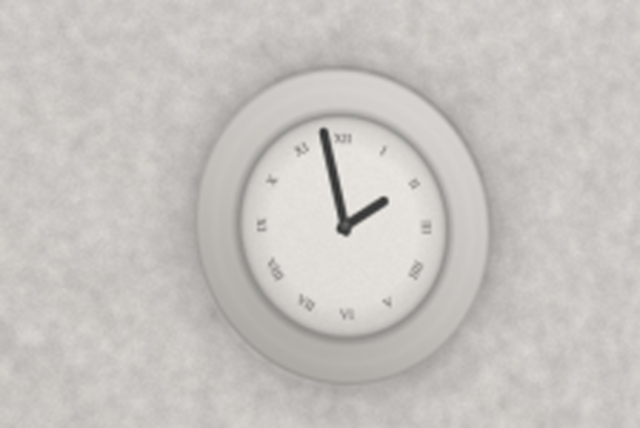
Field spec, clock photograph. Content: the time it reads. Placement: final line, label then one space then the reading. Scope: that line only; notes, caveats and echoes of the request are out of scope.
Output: 1:58
